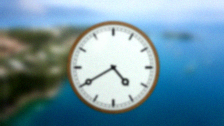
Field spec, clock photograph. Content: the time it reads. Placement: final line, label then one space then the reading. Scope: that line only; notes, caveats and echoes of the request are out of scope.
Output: 4:40
